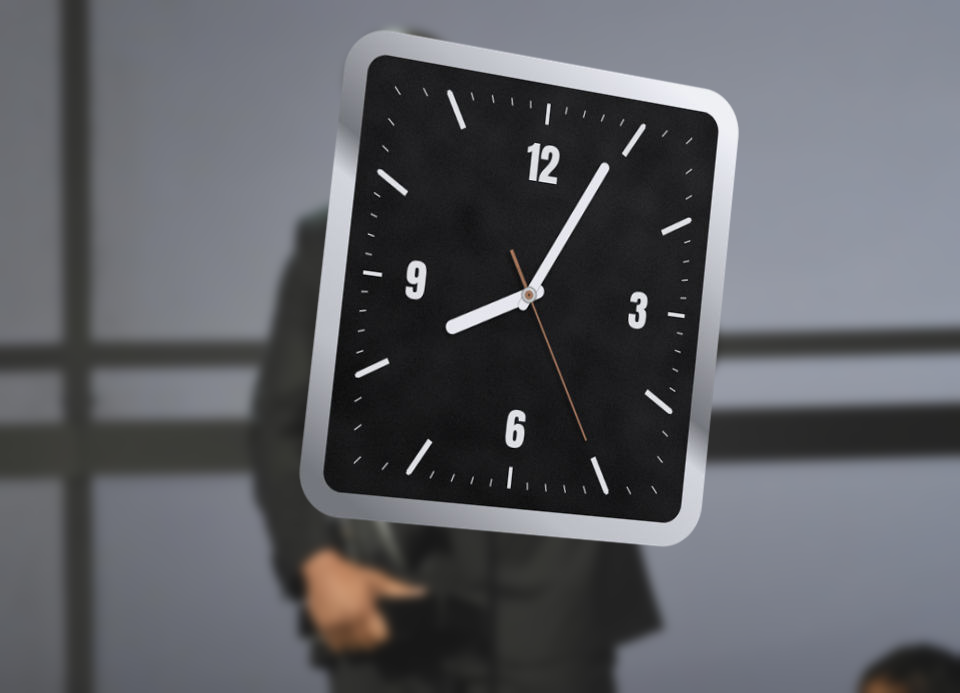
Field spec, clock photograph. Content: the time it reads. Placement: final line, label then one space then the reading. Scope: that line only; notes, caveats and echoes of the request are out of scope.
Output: 8:04:25
